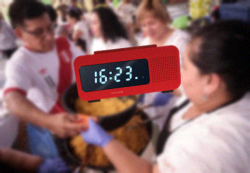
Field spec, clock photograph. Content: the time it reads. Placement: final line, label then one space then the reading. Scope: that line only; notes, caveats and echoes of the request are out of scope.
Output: 16:23
